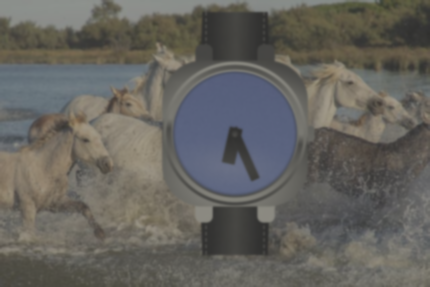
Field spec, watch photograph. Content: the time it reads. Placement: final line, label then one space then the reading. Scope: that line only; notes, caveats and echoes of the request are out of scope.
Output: 6:26
